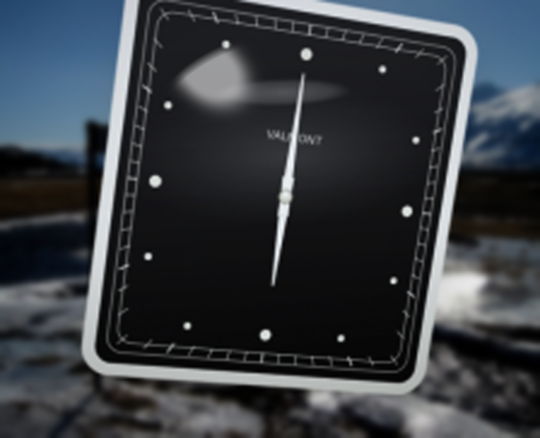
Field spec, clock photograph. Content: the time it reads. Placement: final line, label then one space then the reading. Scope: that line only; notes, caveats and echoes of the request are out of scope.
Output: 6:00
